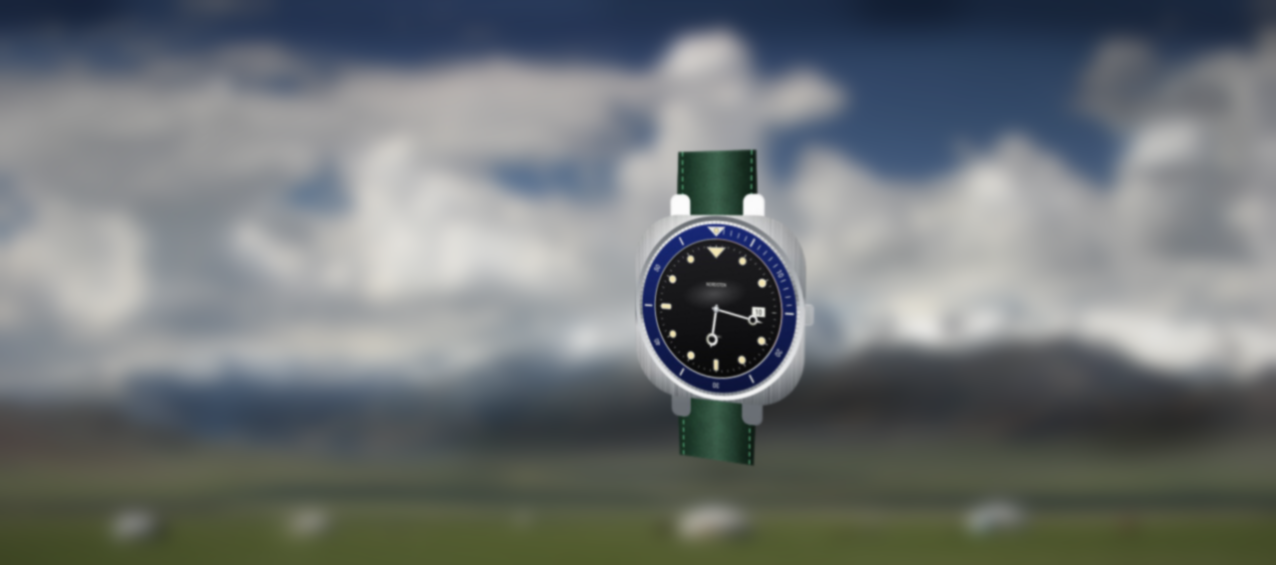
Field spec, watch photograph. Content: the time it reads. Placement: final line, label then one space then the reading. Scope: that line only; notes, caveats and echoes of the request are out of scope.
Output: 6:17
